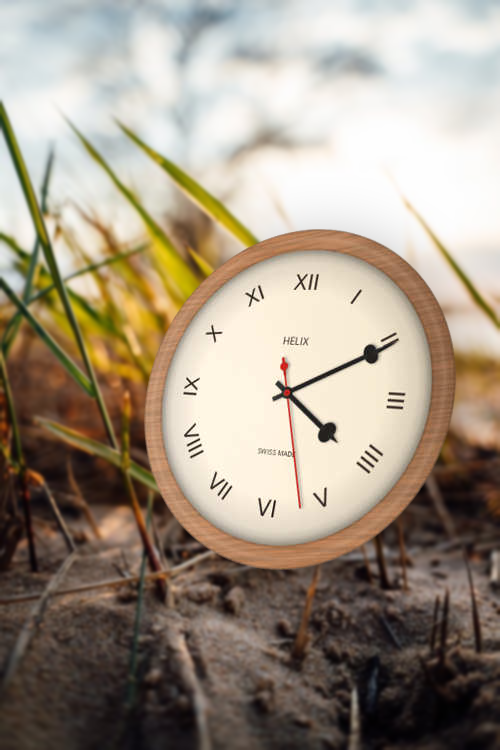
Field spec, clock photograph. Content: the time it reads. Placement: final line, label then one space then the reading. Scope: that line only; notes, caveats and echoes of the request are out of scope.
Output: 4:10:27
